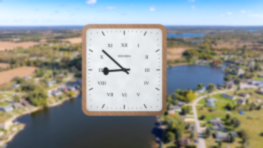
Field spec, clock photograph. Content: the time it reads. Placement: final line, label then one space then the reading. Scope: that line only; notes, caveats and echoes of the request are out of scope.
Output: 8:52
